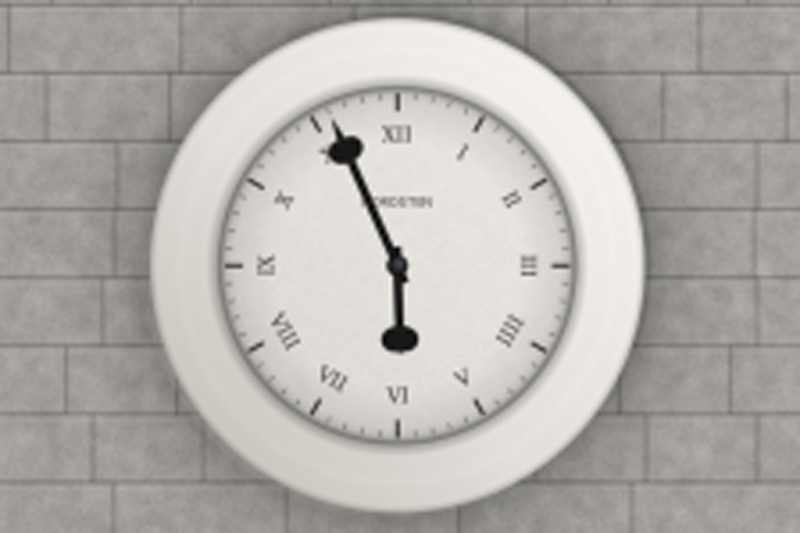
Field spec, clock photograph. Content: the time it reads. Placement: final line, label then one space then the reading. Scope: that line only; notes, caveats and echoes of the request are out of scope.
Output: 5:56
